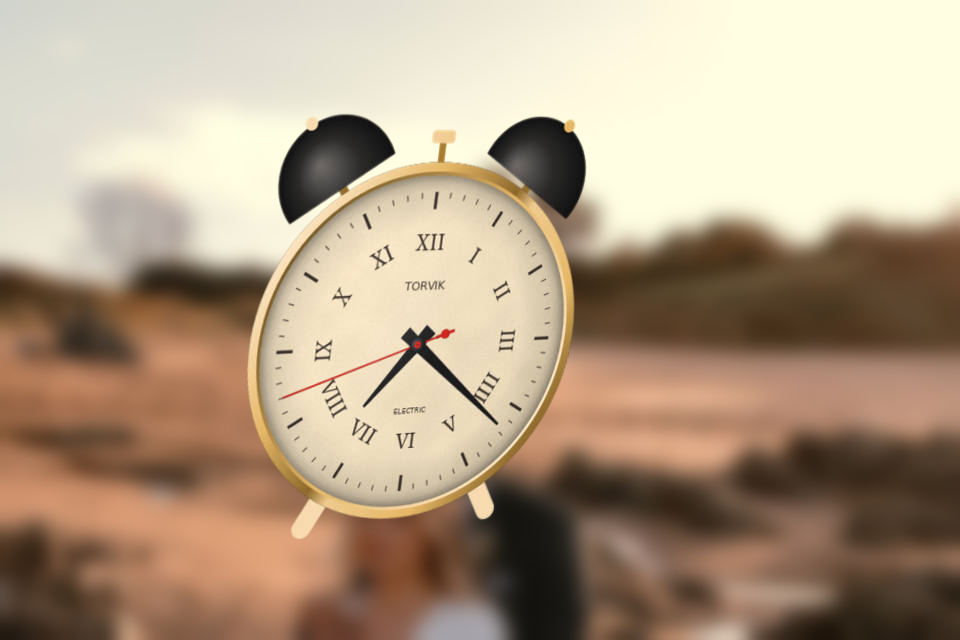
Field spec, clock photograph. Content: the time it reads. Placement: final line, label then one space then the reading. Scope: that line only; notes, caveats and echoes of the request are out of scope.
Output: 7:21:42
